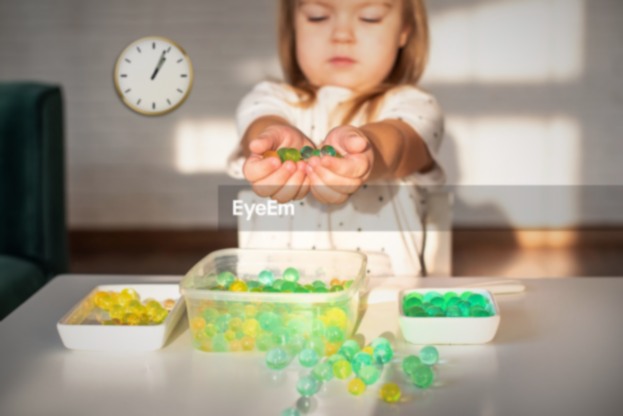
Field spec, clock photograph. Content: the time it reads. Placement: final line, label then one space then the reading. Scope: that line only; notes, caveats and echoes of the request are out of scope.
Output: 1:04
